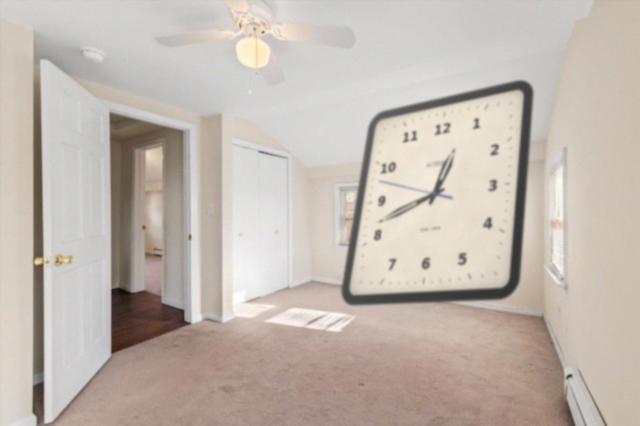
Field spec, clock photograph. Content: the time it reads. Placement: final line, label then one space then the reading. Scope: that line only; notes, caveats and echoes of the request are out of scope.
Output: 12:41:48
